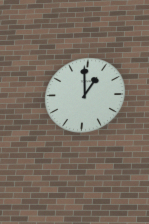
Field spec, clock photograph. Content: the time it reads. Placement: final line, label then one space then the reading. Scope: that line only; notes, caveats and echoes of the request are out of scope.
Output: 12:59
